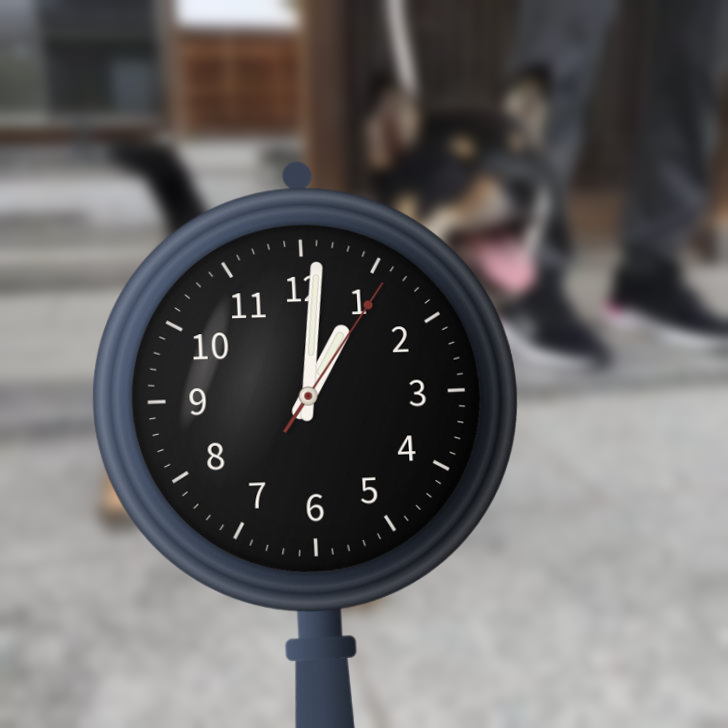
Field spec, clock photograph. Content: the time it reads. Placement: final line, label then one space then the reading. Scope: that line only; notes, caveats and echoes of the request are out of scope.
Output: 1:01:06
